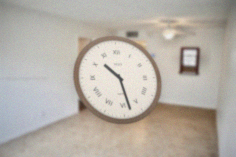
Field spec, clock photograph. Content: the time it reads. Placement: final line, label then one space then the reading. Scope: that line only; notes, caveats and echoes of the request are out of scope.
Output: 10:28
